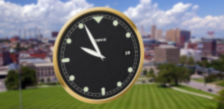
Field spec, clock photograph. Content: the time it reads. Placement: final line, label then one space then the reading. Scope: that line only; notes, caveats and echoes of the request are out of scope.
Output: 9:56
